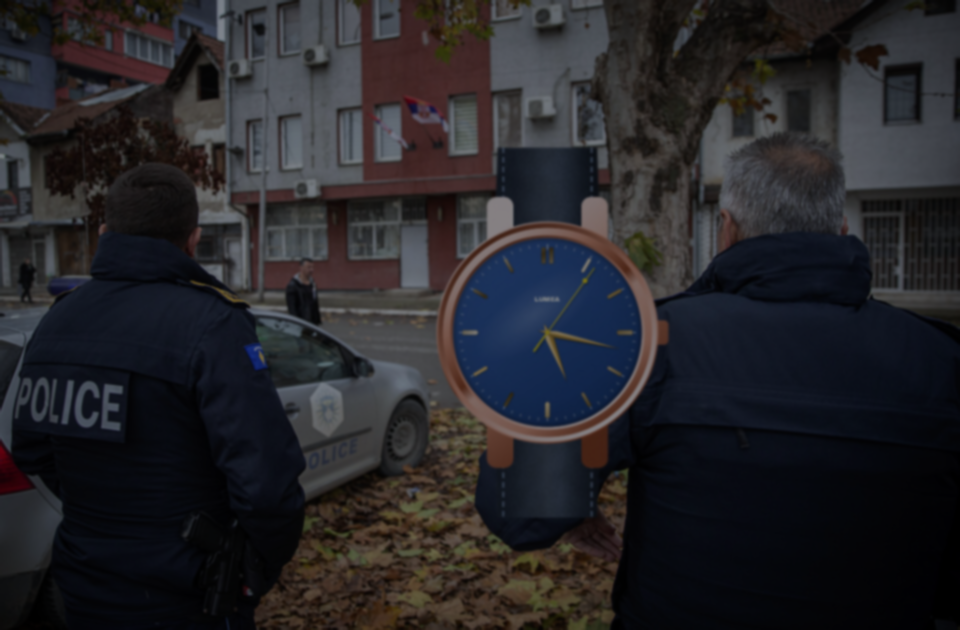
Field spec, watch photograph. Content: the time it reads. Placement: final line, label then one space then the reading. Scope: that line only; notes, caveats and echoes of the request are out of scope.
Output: 5:17:06
